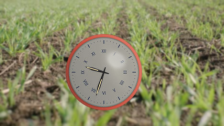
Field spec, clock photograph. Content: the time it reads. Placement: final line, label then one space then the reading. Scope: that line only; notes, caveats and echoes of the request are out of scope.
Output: 9:33
